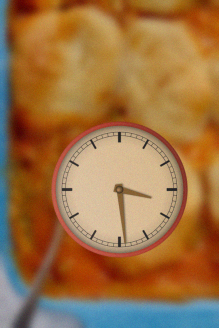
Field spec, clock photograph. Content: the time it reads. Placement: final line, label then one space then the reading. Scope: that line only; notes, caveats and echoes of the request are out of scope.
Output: 3:29
